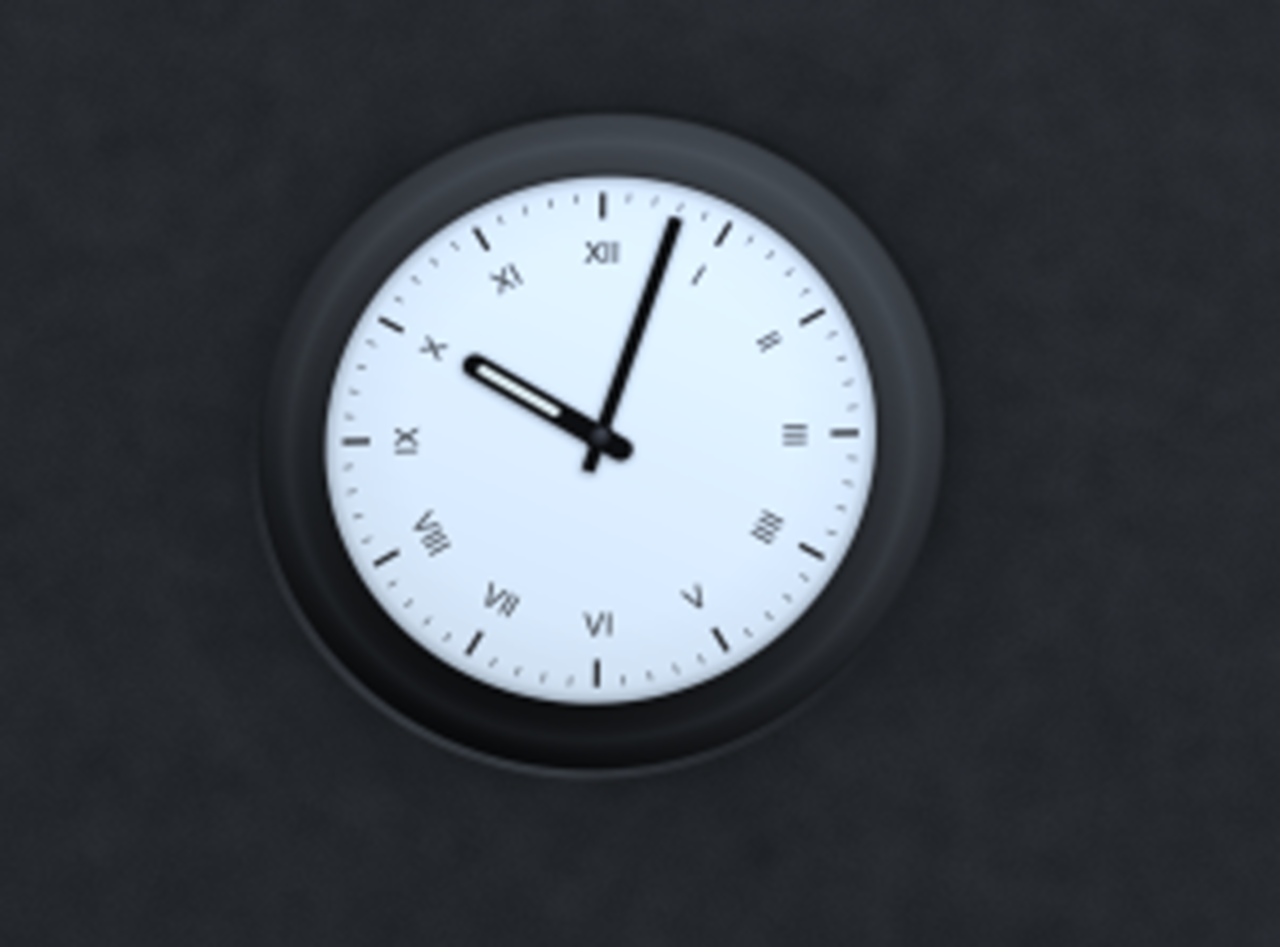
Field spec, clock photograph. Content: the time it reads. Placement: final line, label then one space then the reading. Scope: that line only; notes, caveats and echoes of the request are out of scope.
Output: 10:03
